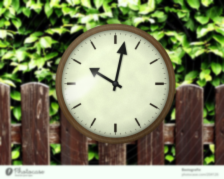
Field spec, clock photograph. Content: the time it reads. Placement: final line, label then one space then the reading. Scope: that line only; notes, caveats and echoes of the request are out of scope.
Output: 10:02
